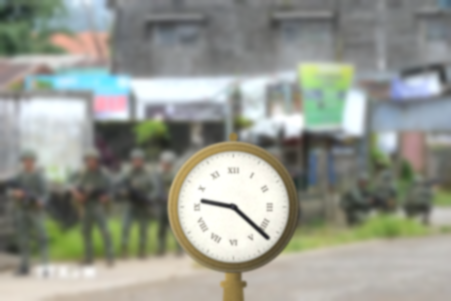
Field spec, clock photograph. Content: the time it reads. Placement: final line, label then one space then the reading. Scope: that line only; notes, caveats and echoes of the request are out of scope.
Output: 9:22
